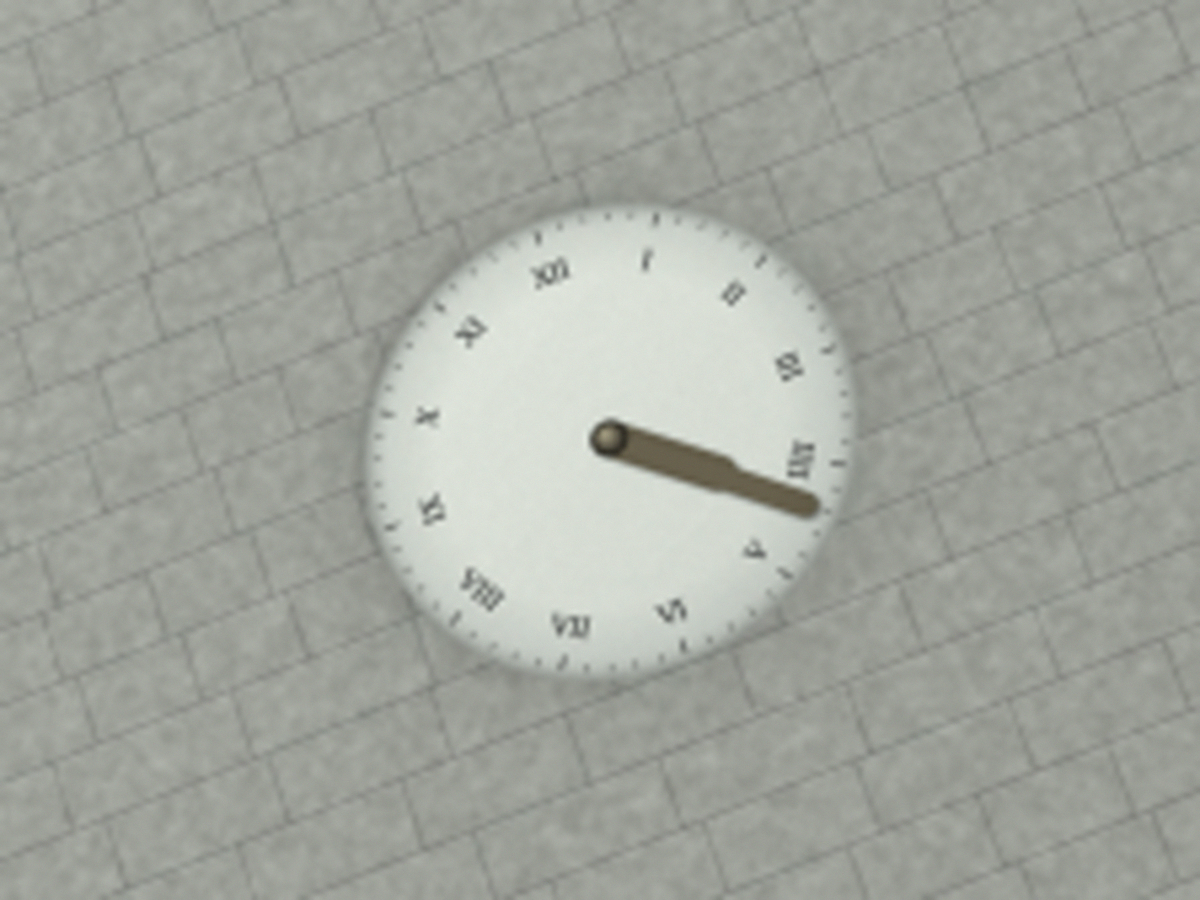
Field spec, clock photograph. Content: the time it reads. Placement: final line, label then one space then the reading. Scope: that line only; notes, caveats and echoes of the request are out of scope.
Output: 4:22
